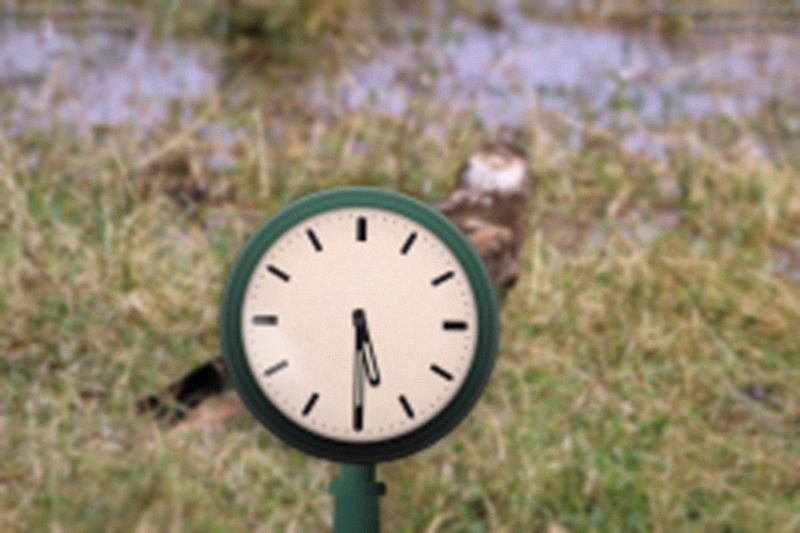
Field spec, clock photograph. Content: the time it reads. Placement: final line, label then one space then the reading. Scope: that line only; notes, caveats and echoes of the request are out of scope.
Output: 5:30
